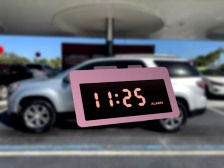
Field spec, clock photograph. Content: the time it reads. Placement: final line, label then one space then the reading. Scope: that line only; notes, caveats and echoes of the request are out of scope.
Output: 11:25
